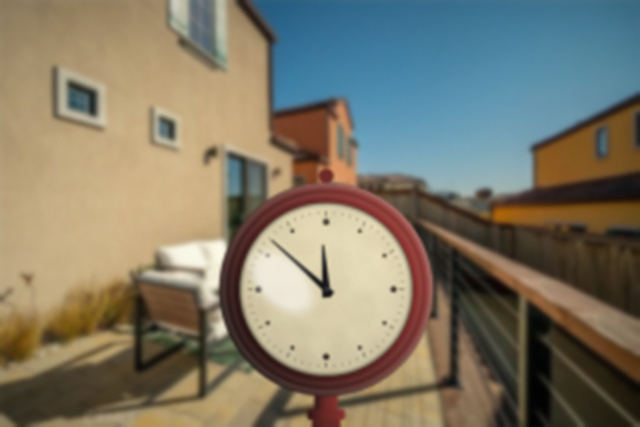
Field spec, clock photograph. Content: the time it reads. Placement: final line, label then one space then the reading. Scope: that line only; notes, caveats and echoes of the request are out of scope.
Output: 11:52
